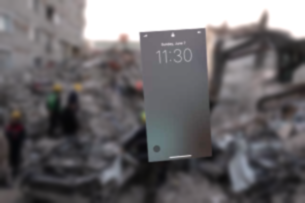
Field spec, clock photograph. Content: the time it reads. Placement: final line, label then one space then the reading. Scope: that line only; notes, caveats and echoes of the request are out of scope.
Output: 11:30
